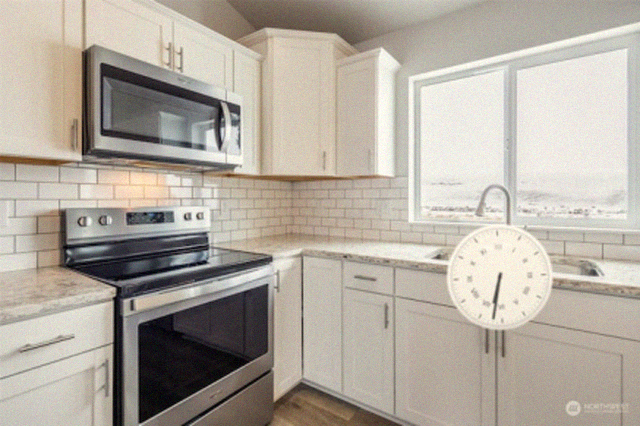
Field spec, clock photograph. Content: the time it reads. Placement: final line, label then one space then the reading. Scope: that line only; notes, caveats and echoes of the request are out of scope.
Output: 6:32
